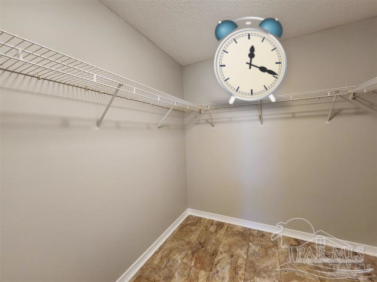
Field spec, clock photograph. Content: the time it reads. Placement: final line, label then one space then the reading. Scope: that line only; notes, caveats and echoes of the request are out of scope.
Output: 12:19
